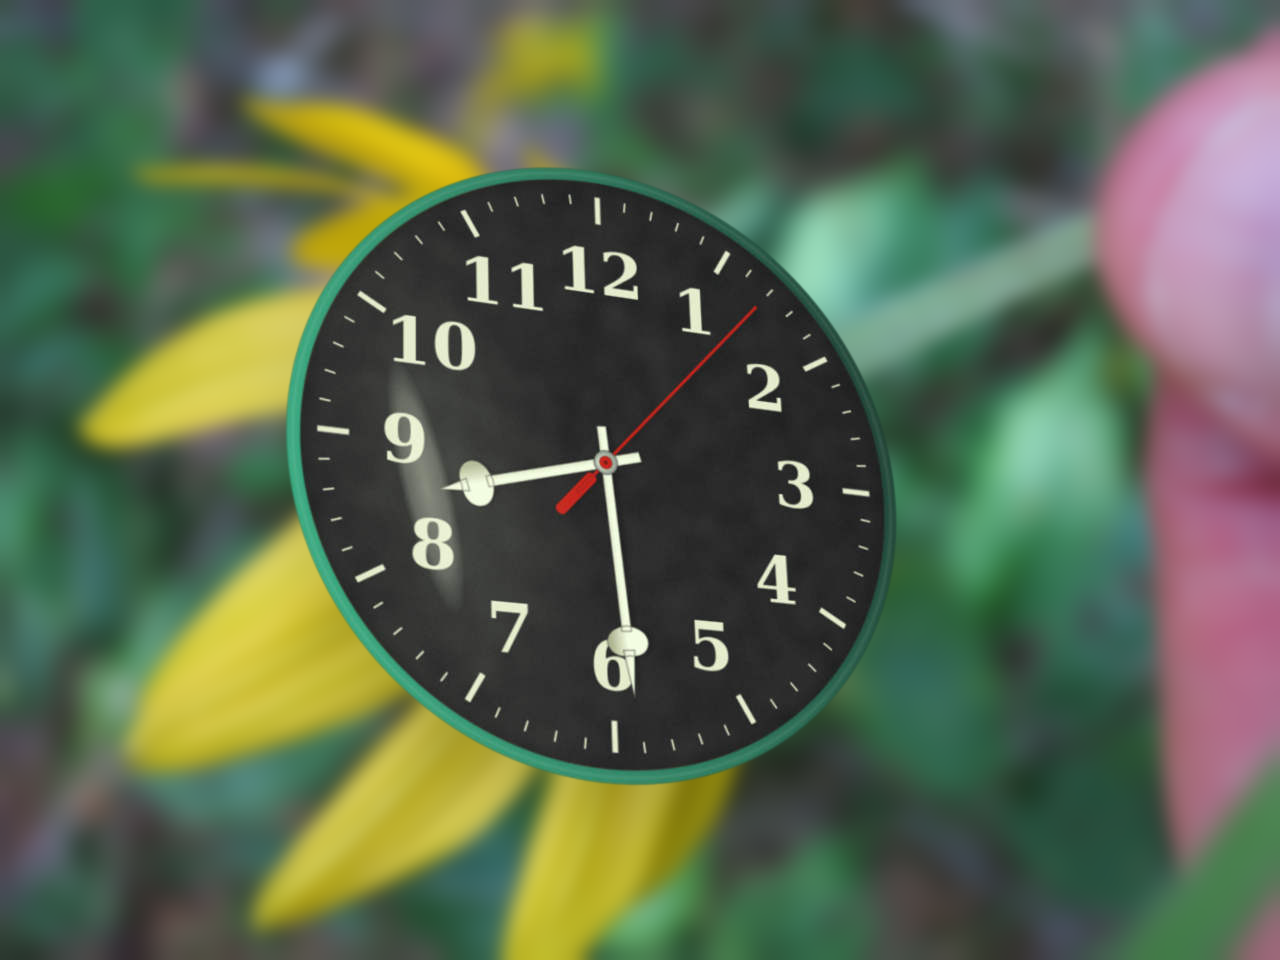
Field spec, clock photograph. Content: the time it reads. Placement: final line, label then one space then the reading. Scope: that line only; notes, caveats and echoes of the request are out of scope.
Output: 8:29:07
